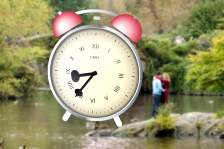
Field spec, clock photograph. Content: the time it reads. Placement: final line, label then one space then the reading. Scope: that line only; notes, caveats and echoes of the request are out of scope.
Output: 8:36
